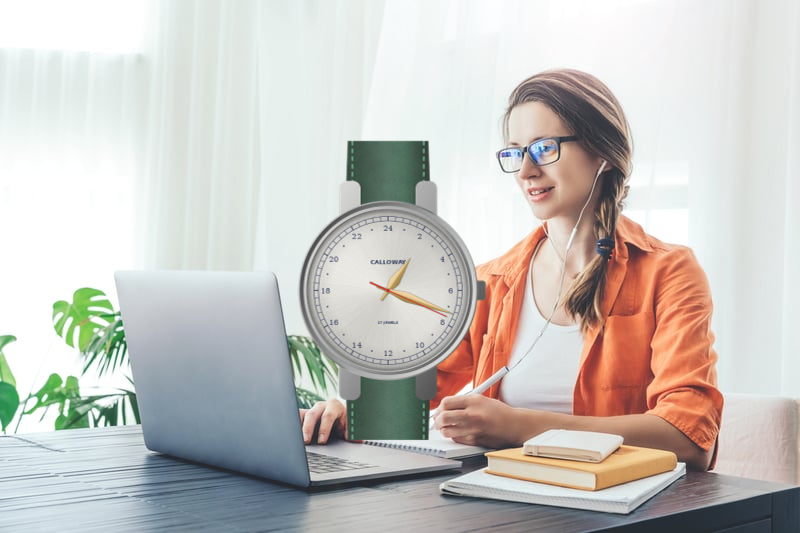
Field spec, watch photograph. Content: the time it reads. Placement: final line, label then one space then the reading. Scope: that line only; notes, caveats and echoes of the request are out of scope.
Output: 2:18:19
